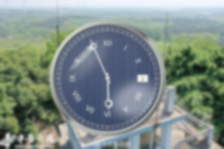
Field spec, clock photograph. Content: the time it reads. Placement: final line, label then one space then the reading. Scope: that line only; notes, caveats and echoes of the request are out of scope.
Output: 5:56
